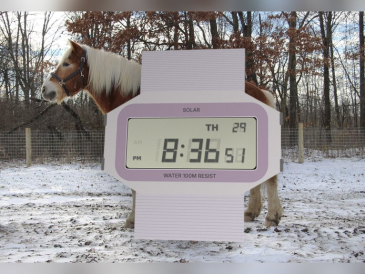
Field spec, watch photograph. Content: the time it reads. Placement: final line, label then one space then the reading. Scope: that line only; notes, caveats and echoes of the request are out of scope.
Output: 8:36:51
